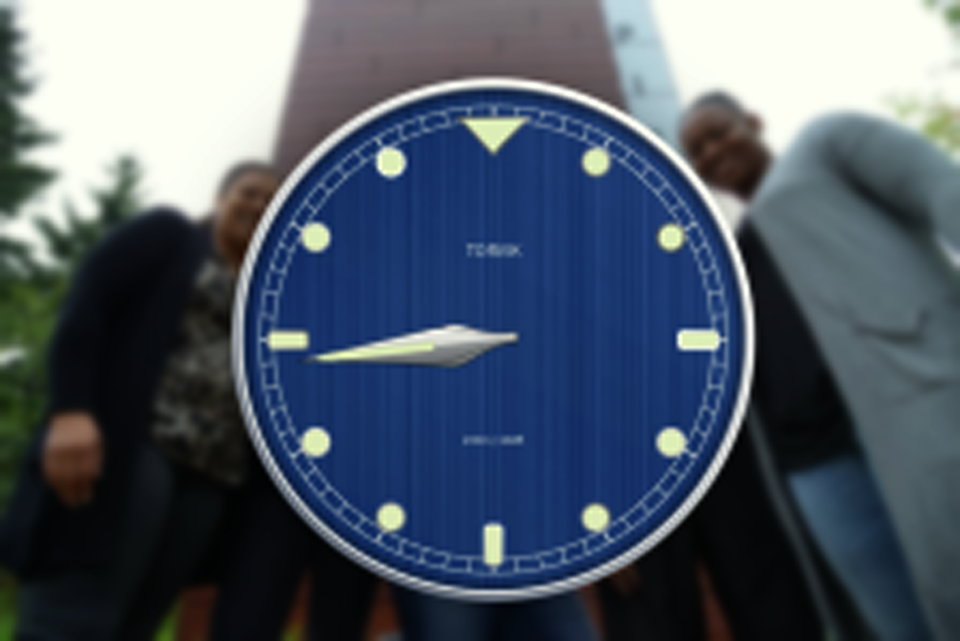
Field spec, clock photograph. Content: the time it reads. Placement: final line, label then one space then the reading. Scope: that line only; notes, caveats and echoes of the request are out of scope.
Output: 8:44
